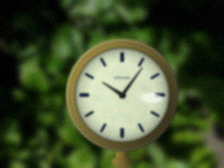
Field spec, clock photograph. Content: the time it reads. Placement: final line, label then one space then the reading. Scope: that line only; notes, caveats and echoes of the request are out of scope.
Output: 10:06
